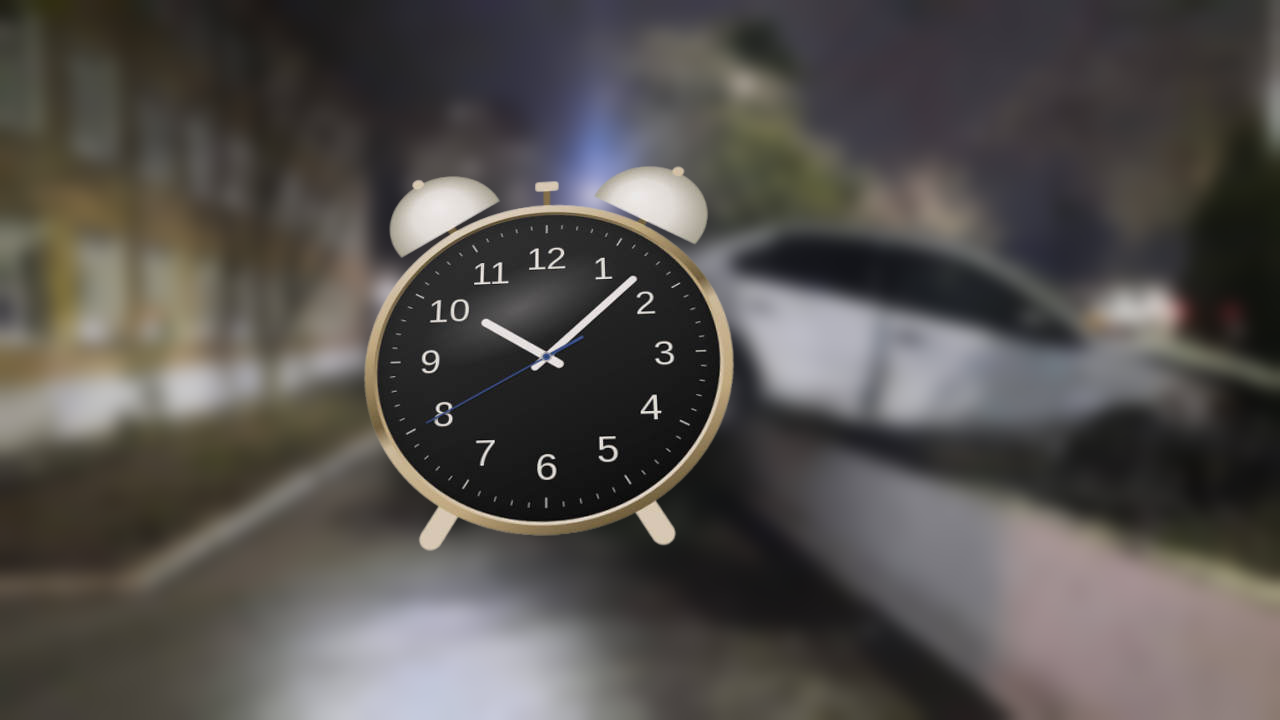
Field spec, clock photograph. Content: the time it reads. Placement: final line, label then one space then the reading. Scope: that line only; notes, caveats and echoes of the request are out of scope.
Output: 10:07:40
